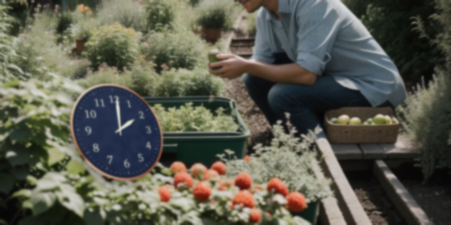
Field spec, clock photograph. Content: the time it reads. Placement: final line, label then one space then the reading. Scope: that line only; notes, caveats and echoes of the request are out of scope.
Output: 2:01
